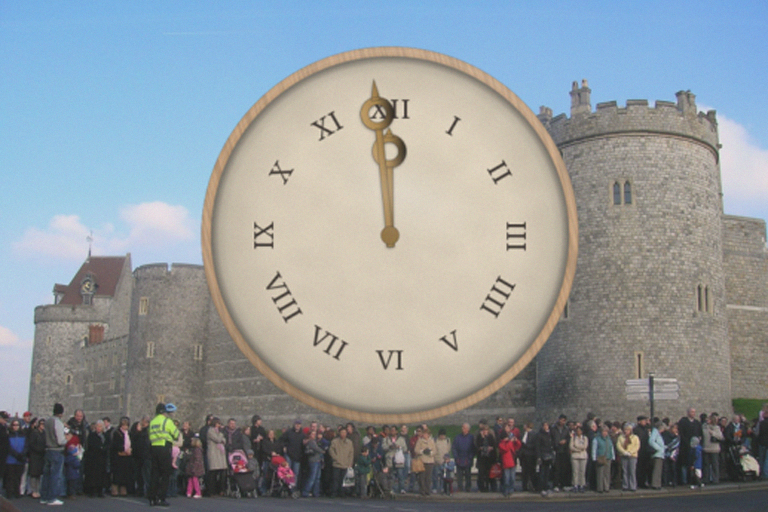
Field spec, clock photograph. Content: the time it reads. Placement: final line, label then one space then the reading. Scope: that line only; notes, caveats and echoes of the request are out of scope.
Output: 11:59
